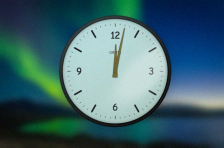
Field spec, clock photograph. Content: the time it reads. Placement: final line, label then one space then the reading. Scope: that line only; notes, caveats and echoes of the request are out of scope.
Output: 12:02
